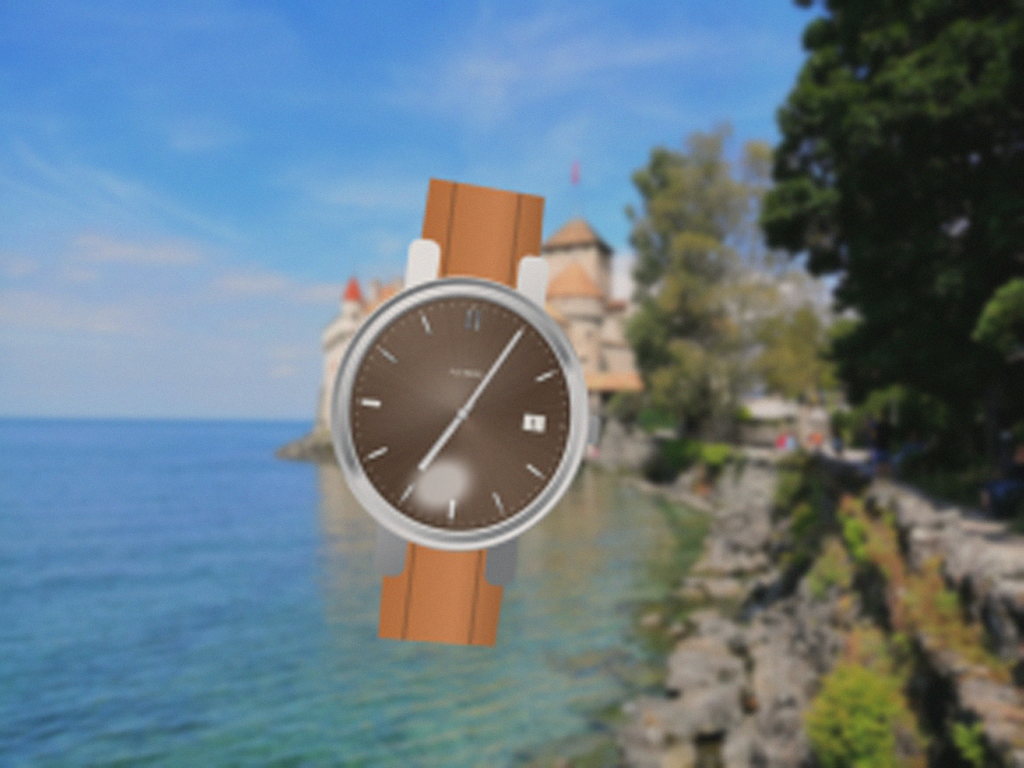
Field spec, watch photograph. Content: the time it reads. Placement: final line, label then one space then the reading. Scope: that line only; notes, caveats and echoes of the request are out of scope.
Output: 7:05
